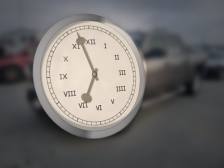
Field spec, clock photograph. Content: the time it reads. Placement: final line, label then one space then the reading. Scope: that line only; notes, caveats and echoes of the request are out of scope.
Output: 6:57
